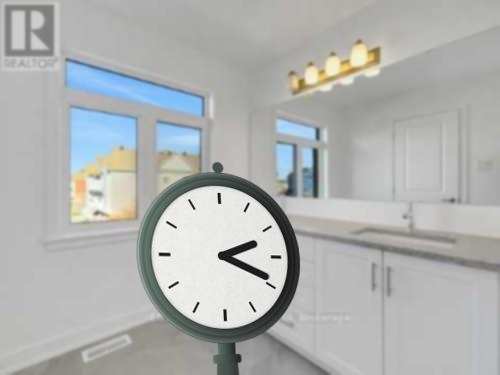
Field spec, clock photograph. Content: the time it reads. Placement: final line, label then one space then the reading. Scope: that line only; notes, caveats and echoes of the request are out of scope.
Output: 2:19
